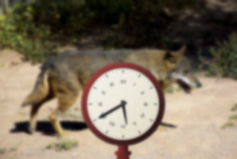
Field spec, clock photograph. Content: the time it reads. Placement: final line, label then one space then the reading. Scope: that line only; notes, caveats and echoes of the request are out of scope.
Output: 5:40
